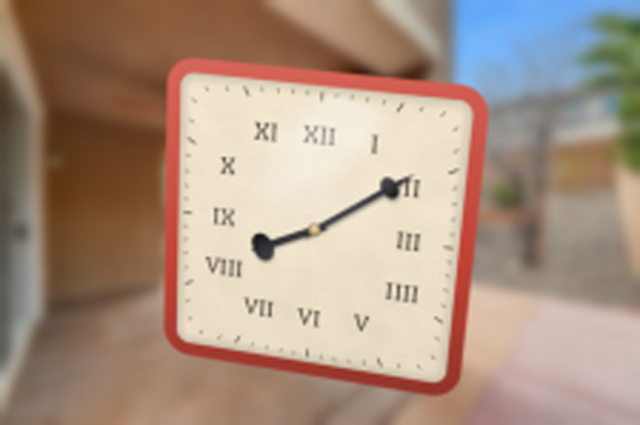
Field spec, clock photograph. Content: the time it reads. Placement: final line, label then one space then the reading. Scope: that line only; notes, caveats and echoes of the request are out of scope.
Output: 8:09
